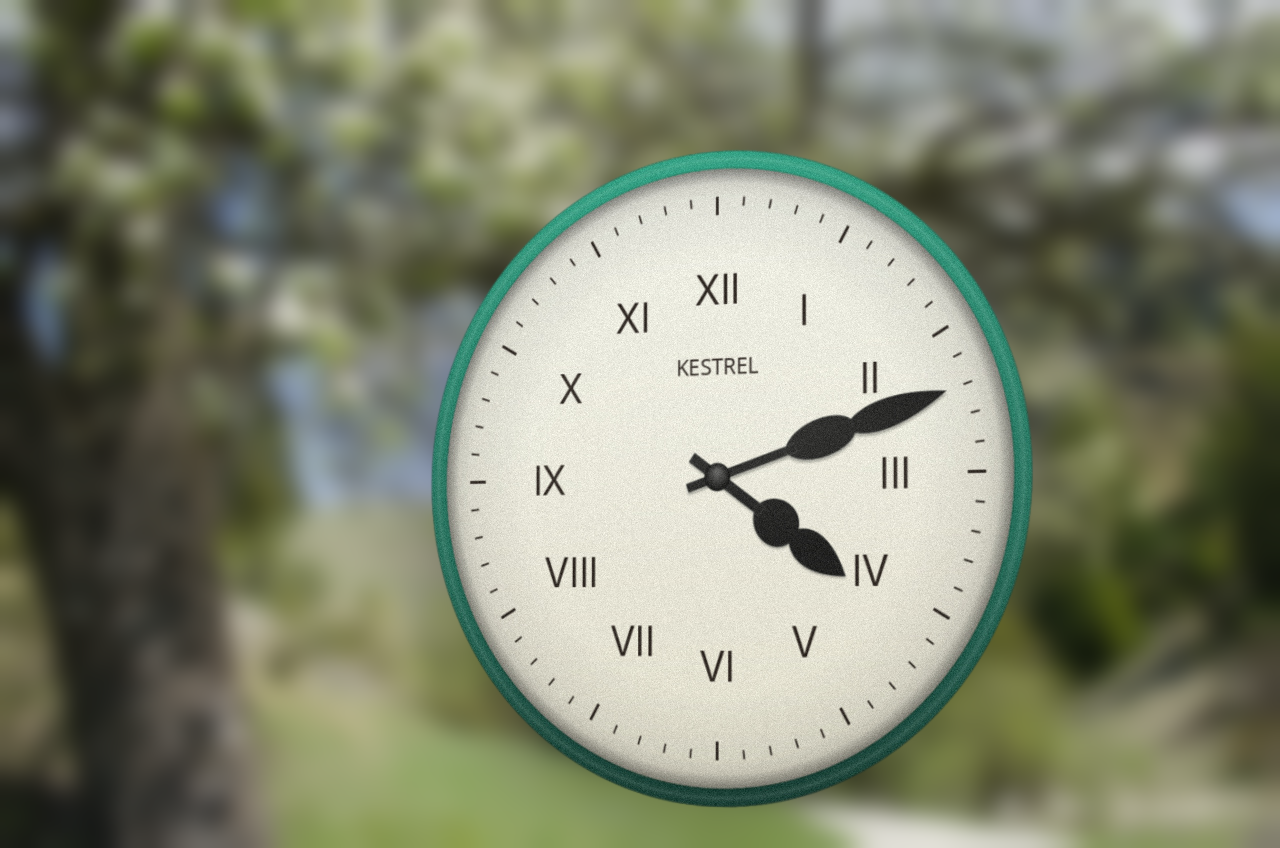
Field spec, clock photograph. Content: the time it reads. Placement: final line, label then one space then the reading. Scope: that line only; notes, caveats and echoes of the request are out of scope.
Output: 4:12
